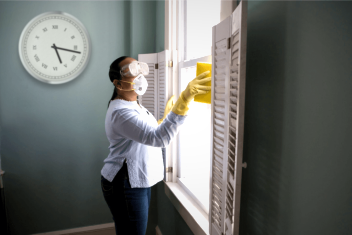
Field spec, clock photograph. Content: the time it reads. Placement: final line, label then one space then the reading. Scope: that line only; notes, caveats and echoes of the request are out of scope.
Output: 5:17
